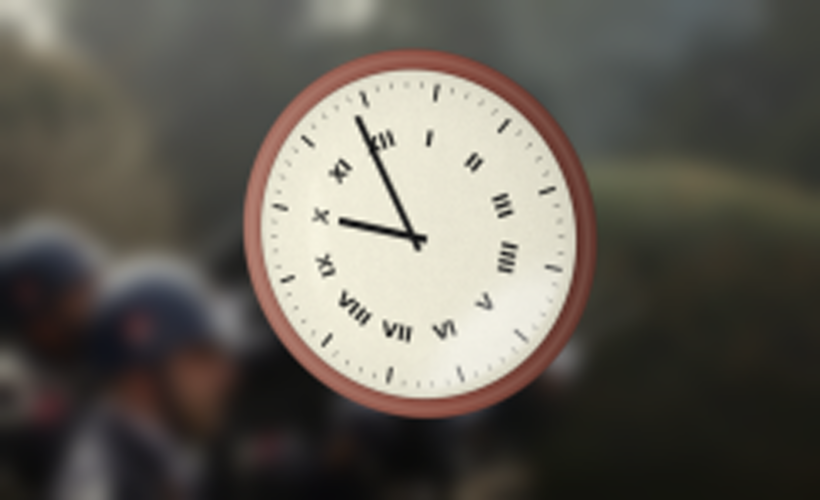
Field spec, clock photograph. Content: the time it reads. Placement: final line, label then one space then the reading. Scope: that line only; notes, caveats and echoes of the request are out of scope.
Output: 9:59
